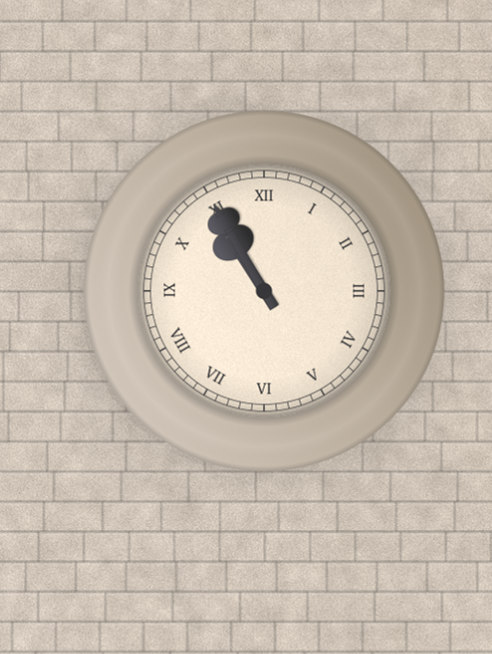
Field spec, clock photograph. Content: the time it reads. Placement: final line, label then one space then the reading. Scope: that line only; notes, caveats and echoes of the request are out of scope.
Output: 10:55
